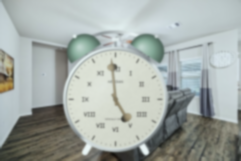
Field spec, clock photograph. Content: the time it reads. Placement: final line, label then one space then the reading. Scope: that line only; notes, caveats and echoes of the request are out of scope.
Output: 4:59
